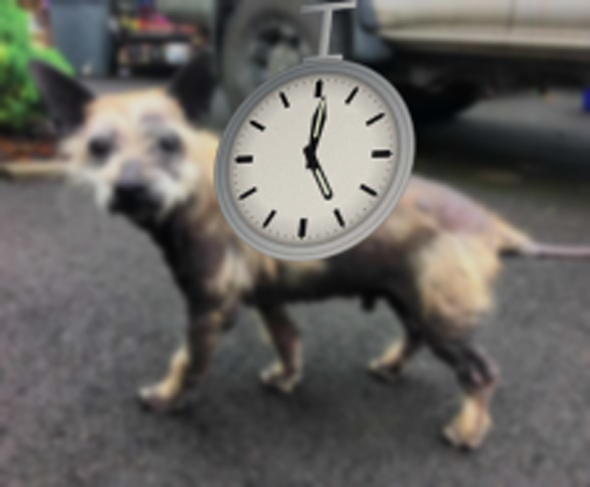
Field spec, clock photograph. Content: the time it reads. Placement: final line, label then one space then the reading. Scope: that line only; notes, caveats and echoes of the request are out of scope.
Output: 5:01
